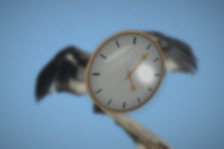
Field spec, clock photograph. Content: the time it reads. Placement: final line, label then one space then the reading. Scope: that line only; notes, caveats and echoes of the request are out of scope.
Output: 5:06
